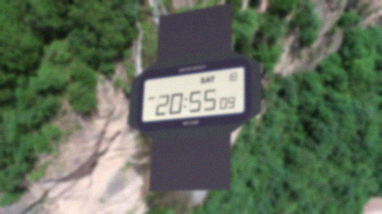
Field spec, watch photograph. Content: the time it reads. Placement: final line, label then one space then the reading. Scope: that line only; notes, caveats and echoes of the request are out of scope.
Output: 20:55
